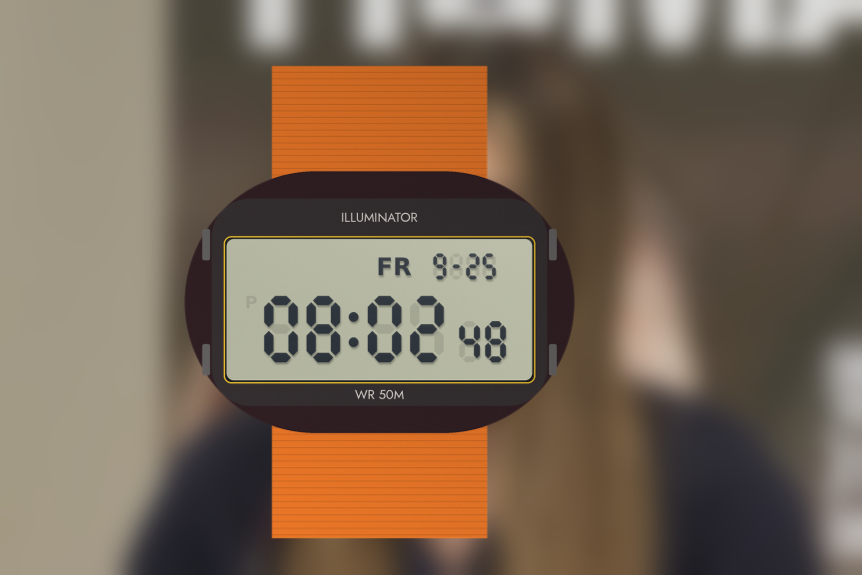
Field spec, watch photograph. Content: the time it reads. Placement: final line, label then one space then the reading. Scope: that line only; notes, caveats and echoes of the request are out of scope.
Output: 8:02:48
